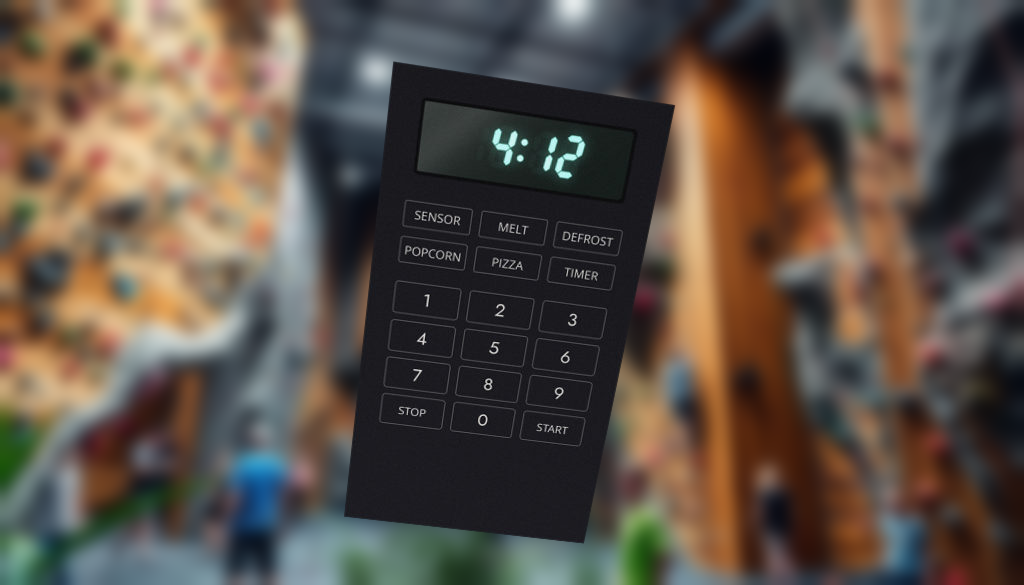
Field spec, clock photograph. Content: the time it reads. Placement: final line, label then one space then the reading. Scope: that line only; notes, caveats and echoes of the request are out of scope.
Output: 4:12
